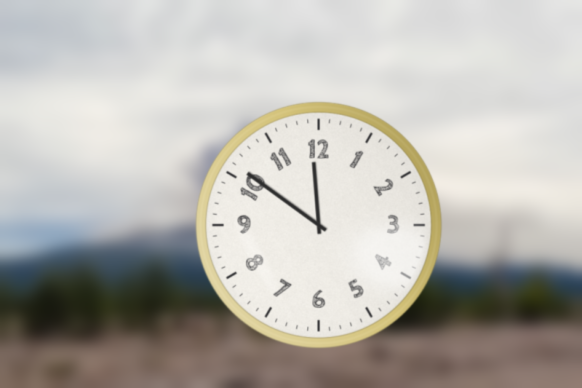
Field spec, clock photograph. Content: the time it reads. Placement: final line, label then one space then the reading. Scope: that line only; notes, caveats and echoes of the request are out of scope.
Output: 11:51
